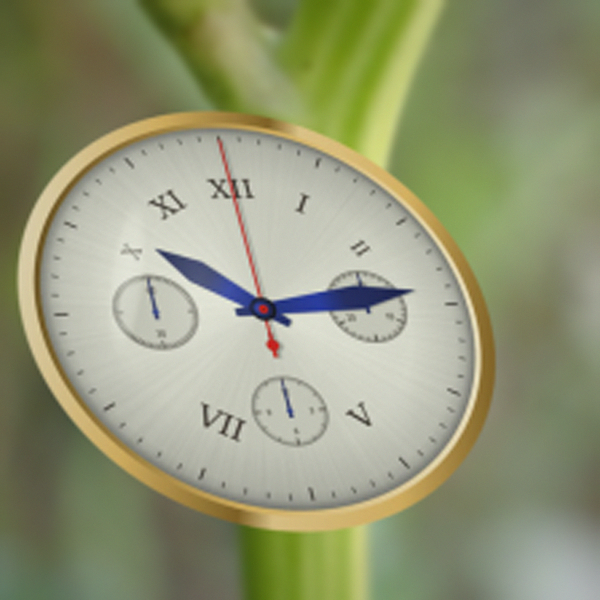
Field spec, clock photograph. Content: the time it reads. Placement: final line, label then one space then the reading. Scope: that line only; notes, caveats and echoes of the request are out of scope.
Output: 10:14
